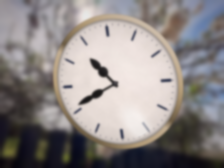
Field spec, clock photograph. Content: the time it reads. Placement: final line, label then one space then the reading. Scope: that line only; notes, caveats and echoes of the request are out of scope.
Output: 10:41
